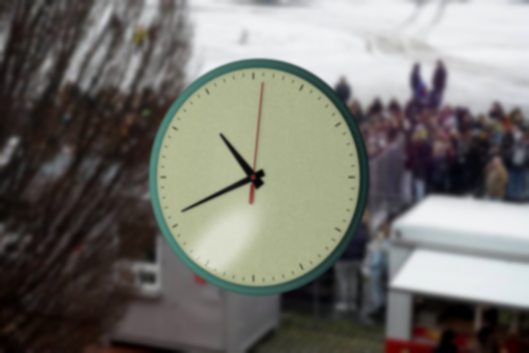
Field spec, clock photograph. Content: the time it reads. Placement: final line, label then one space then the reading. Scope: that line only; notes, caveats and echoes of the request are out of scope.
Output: 10:41:01
